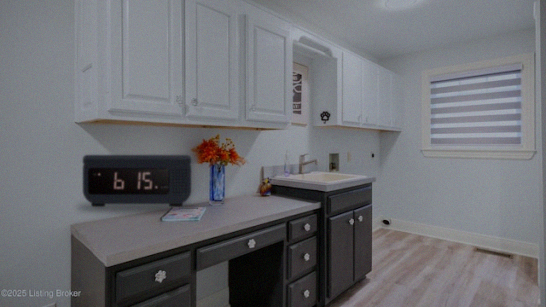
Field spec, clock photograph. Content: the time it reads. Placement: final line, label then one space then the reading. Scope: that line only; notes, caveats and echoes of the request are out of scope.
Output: 6:15
